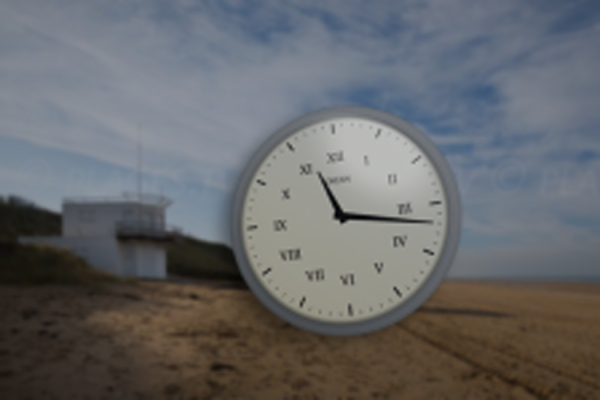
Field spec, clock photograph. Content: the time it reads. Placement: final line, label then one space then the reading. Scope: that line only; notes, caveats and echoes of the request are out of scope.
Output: 11:17
